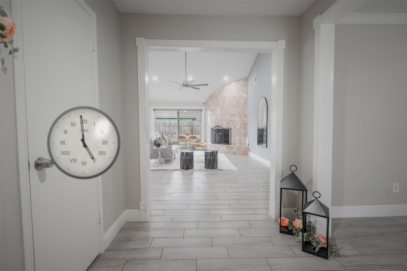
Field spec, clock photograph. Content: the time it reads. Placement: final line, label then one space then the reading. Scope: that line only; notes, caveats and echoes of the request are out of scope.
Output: 4:59
